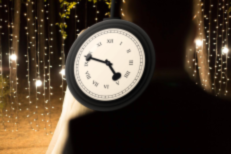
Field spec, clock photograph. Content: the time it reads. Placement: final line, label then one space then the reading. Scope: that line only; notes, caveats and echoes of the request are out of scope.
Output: 4:48
